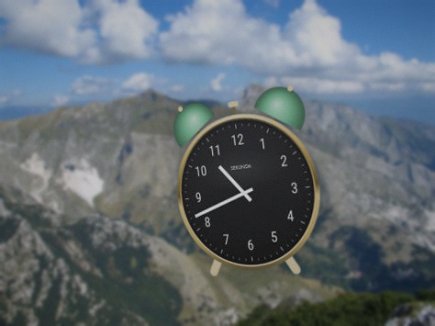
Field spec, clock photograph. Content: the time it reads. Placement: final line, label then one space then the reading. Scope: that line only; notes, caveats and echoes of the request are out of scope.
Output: 10:42
